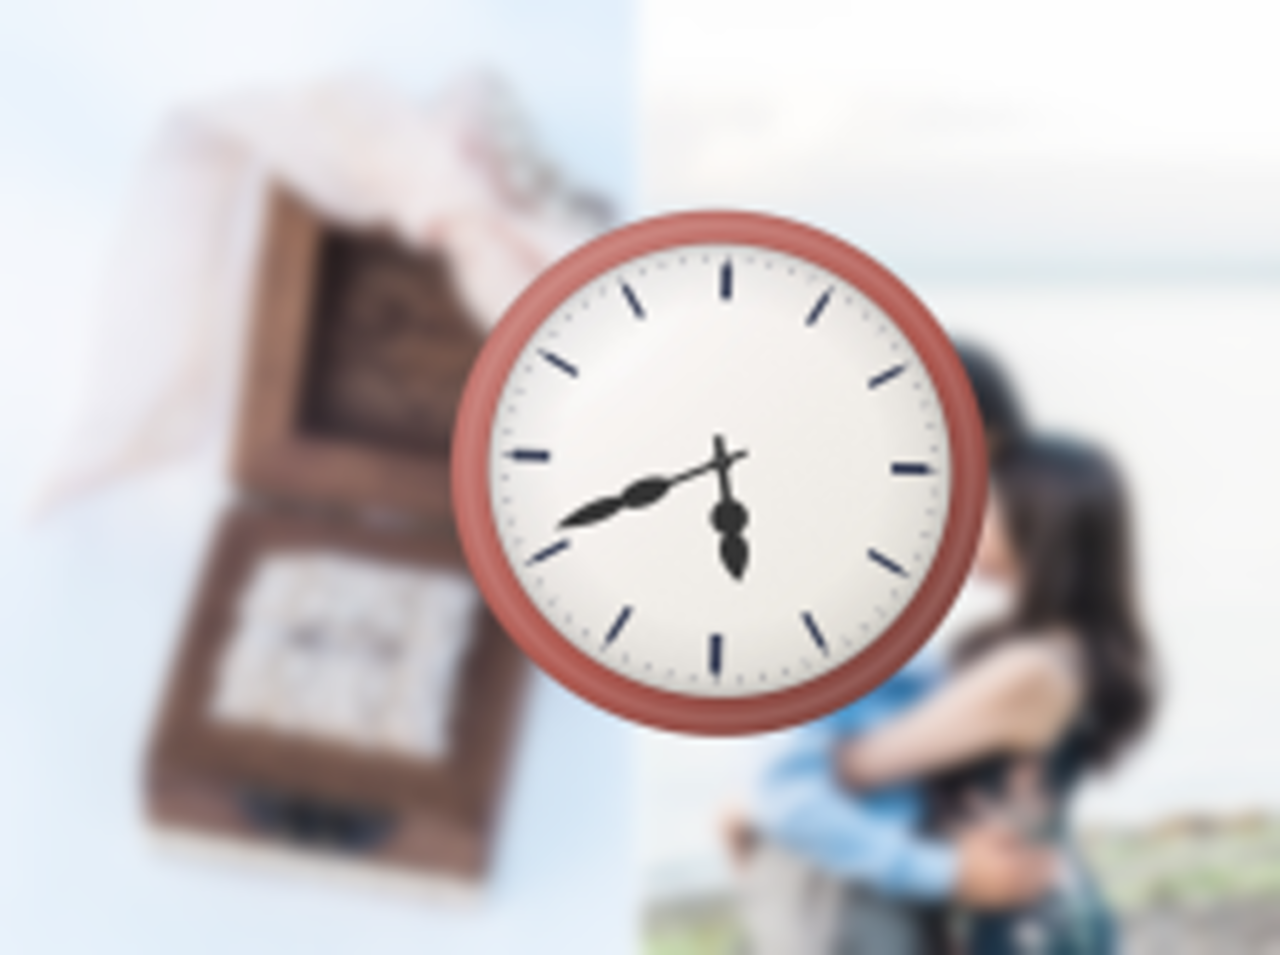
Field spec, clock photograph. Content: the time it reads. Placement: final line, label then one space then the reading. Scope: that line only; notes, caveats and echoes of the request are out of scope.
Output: 5:41
